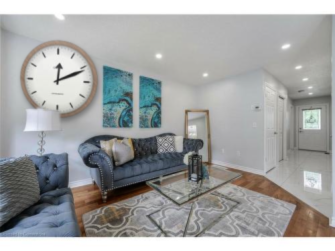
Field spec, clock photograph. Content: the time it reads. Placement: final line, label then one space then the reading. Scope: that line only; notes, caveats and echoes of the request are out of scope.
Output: 12:11
